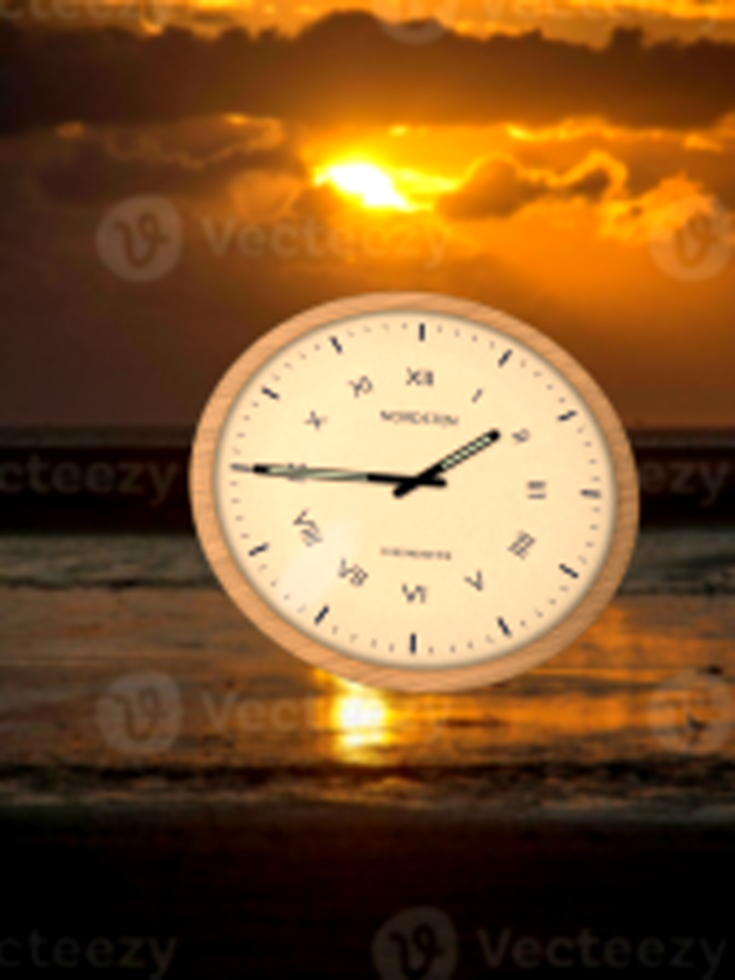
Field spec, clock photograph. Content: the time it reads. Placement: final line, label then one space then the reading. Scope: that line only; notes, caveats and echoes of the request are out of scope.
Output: 1:45
